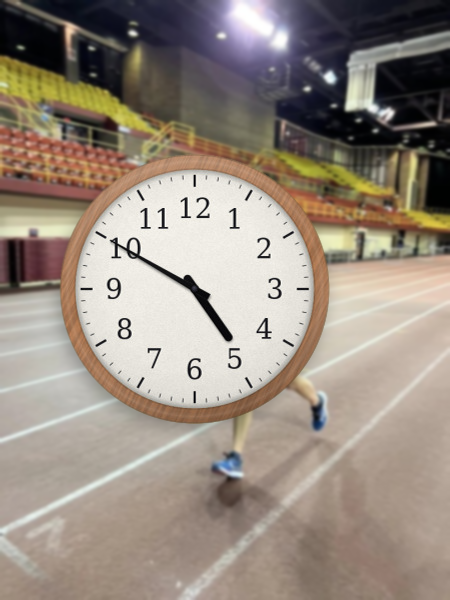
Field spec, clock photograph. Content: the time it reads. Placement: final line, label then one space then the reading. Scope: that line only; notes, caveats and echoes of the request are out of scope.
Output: 4:50
